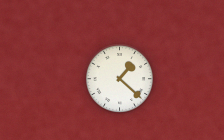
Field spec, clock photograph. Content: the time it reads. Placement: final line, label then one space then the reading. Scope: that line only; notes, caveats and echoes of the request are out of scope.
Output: 1:22
